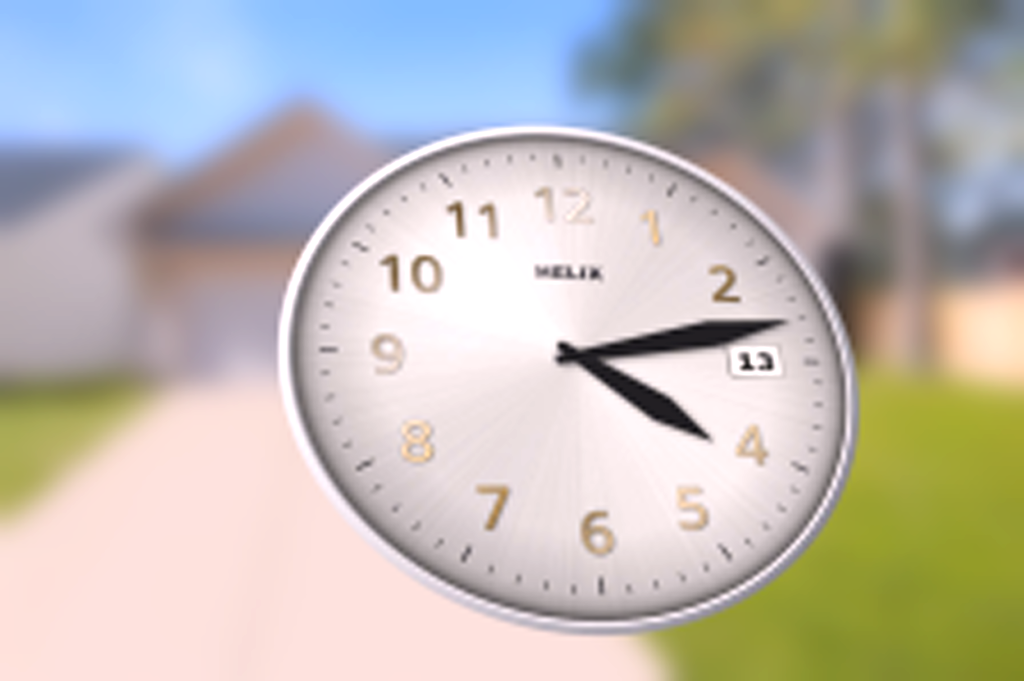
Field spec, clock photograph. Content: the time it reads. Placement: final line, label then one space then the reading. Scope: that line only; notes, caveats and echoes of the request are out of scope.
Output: 4:13
